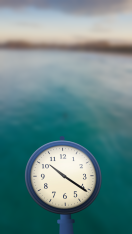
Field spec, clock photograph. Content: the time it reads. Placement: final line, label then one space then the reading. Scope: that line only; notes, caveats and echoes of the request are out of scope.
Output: 10:21
